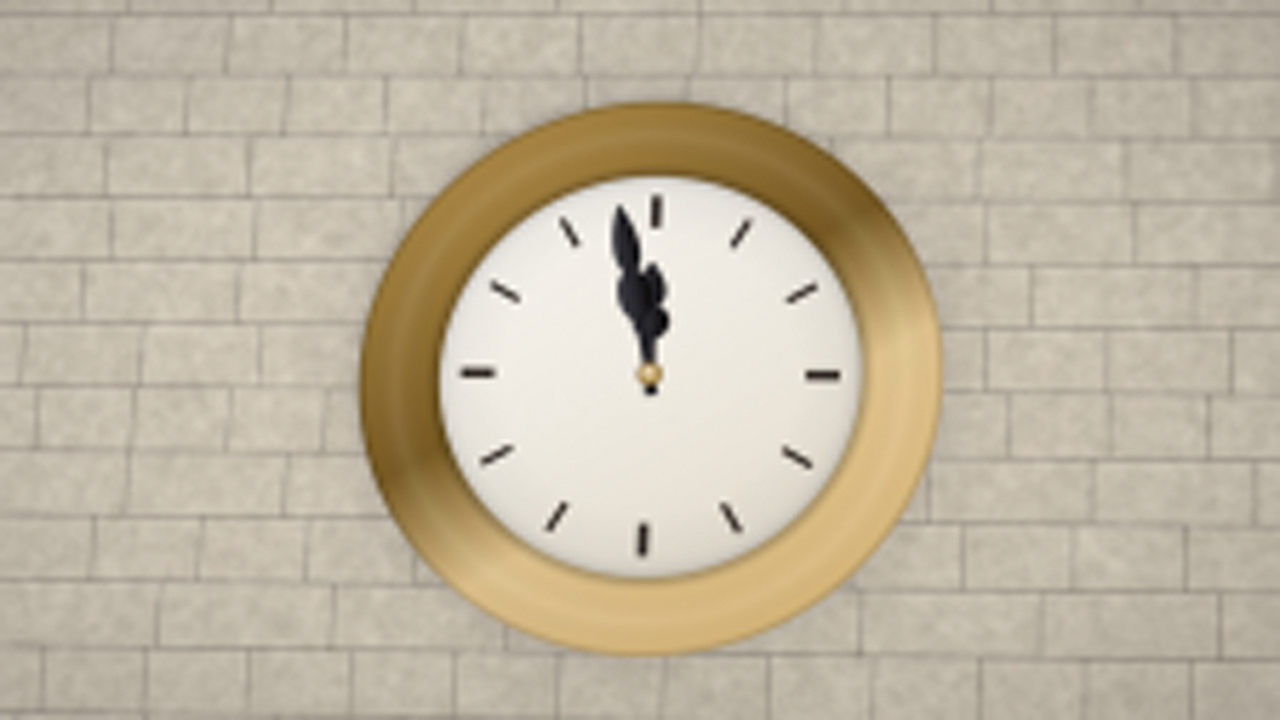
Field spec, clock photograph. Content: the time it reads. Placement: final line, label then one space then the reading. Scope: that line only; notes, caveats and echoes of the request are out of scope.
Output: 11:58
